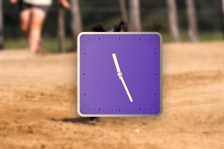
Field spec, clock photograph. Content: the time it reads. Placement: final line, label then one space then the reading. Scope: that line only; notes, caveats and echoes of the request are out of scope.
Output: 11:26
